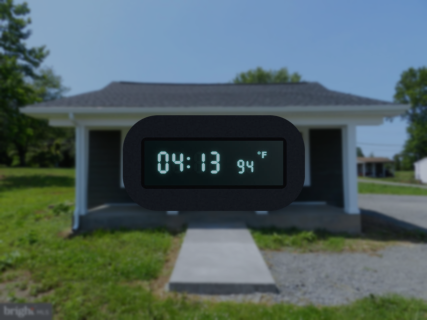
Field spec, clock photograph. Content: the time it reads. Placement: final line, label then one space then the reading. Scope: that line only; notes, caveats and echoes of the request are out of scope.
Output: 4:13
